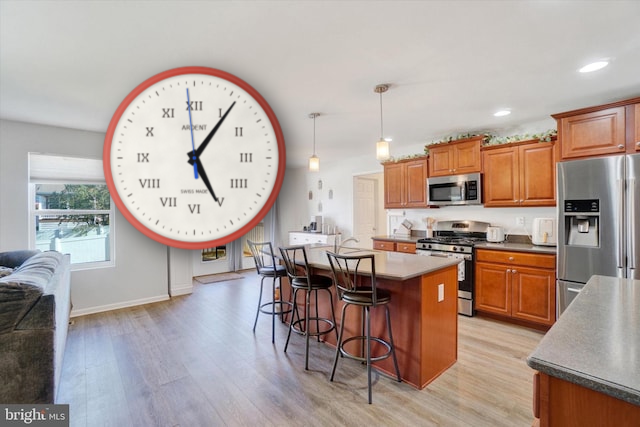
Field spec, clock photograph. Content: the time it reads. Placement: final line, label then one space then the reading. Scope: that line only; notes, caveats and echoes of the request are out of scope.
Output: 5:05:59
